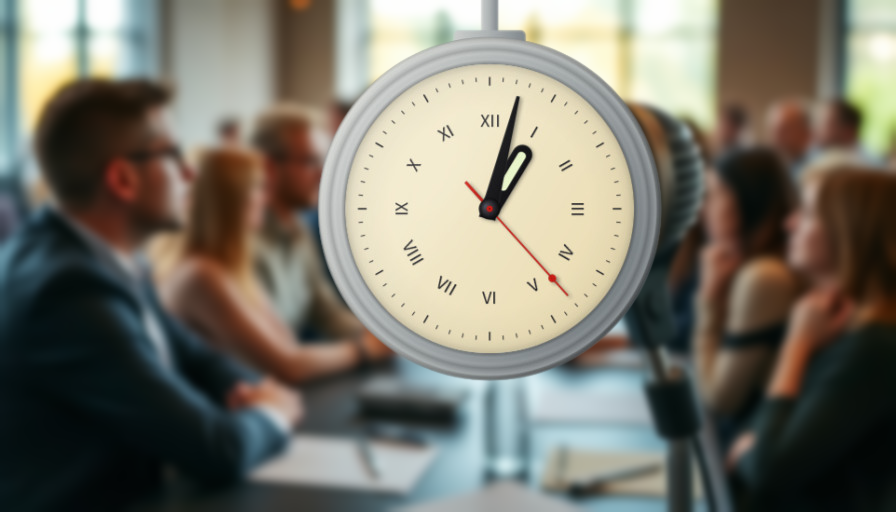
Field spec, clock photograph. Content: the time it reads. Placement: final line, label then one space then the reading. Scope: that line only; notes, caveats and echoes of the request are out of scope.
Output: 1:02:23
